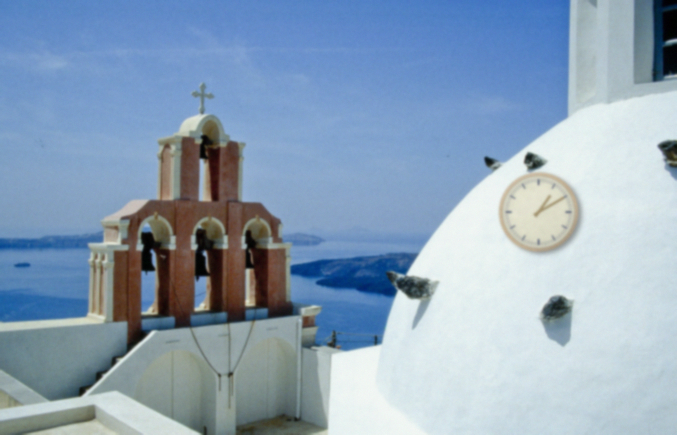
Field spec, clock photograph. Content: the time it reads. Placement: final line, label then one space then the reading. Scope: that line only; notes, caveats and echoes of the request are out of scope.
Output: 1:10
